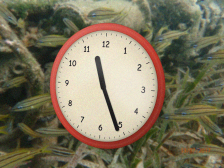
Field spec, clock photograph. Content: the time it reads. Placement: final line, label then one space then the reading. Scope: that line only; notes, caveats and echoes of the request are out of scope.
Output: 11:26
